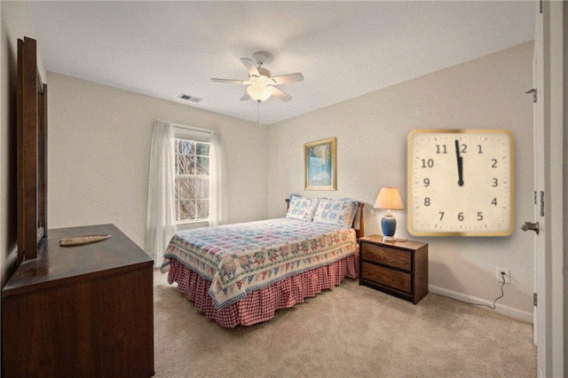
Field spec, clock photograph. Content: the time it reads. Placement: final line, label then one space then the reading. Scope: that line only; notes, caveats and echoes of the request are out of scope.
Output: 11:59
